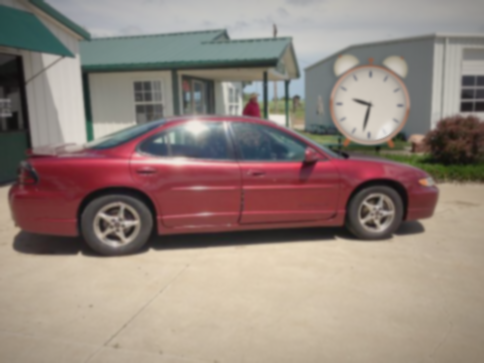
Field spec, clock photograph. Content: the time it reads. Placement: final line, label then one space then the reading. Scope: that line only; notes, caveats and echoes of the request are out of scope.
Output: 9:32
